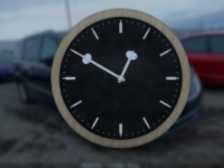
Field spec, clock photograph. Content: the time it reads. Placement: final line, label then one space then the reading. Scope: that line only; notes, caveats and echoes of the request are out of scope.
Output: 12:50
